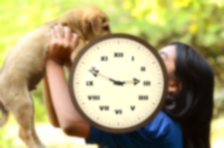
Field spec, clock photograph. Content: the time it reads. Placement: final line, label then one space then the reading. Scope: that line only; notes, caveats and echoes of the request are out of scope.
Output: 2:49
